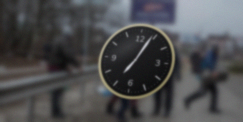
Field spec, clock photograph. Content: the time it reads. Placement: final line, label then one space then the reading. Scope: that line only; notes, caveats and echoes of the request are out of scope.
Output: 7:04
